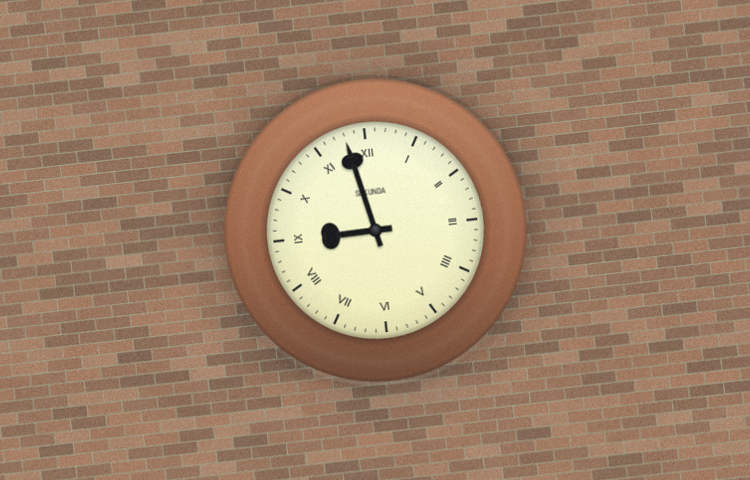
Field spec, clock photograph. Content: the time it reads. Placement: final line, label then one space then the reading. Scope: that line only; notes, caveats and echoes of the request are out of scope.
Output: 8:58
